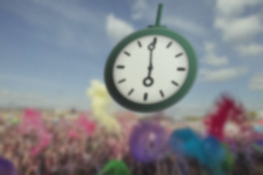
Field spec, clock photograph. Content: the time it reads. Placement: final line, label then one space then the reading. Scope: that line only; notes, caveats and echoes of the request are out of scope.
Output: 5:59
